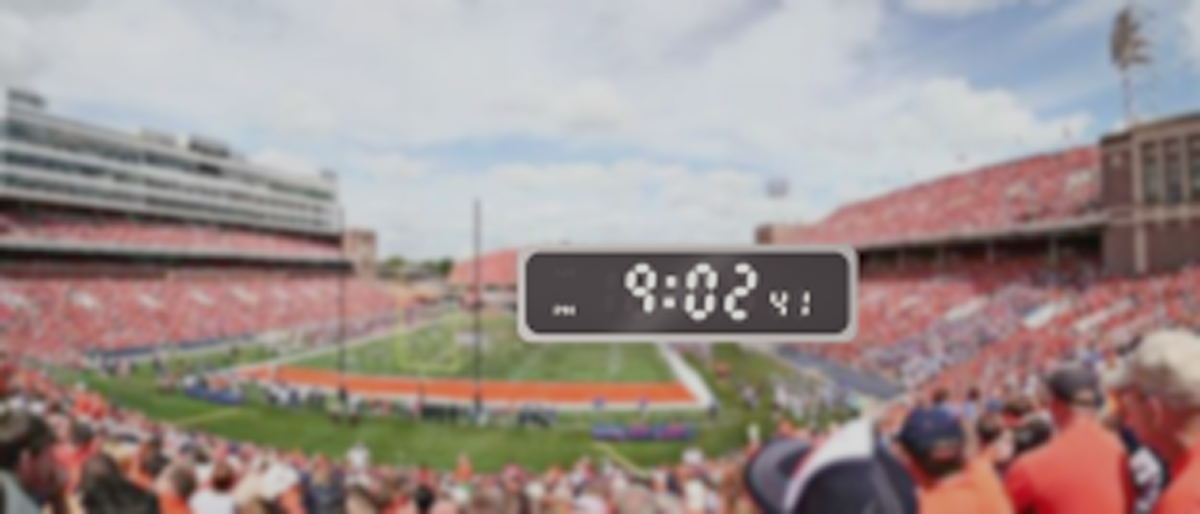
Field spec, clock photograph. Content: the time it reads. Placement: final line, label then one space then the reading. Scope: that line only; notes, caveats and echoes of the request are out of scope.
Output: 9:02:41
